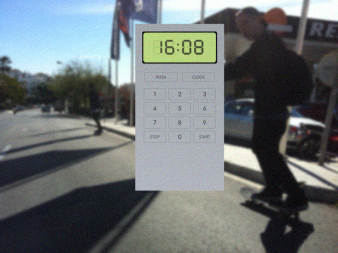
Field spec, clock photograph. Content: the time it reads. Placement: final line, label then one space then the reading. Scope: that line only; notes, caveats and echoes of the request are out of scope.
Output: 16:08
